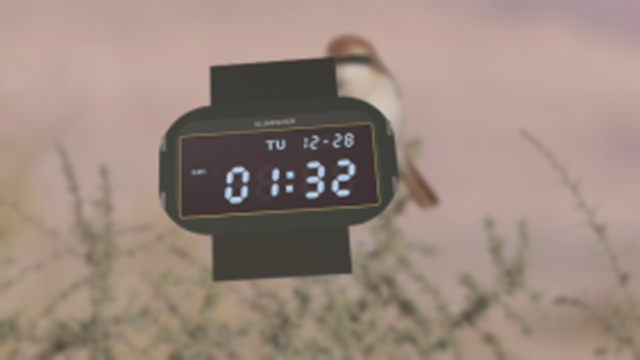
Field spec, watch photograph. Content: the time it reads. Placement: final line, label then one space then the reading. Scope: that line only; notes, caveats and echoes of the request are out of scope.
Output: 1:32
